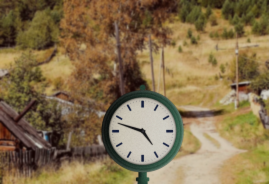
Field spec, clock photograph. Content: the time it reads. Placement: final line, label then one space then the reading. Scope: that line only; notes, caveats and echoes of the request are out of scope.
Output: 4:48
